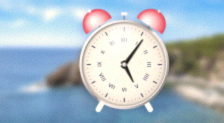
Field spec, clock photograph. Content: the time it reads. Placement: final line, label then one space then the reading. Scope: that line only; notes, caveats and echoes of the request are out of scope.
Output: 5:06
